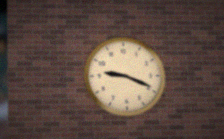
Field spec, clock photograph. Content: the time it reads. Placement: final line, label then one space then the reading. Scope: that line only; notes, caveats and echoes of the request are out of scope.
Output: 9:19
